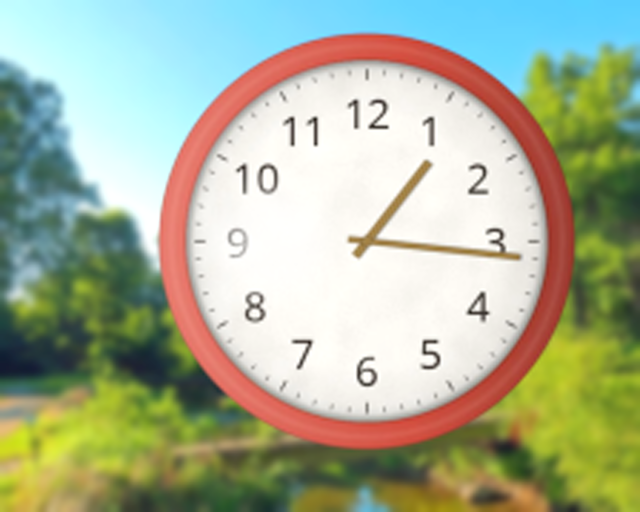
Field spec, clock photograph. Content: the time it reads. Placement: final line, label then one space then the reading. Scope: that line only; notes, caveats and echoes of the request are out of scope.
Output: 1:16
